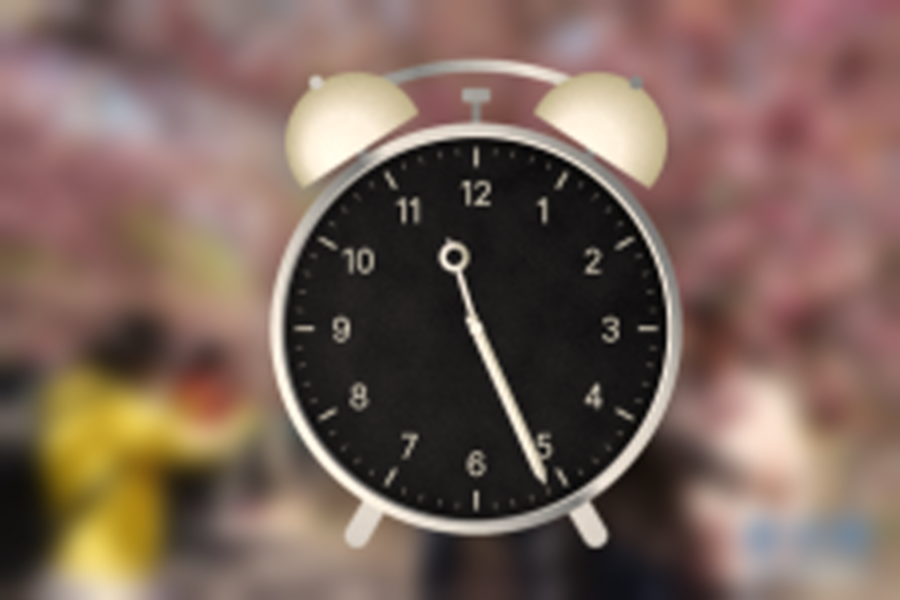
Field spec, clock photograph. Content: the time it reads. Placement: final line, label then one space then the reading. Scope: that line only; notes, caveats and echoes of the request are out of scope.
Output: 11:26
